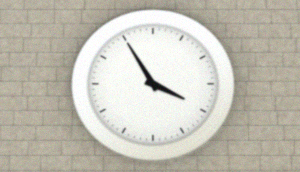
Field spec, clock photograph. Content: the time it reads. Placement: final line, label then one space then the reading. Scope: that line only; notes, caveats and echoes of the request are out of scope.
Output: 3:55
